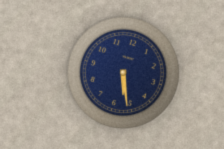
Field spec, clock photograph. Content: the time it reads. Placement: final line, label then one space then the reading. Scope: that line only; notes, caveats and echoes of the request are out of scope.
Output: 5:26
